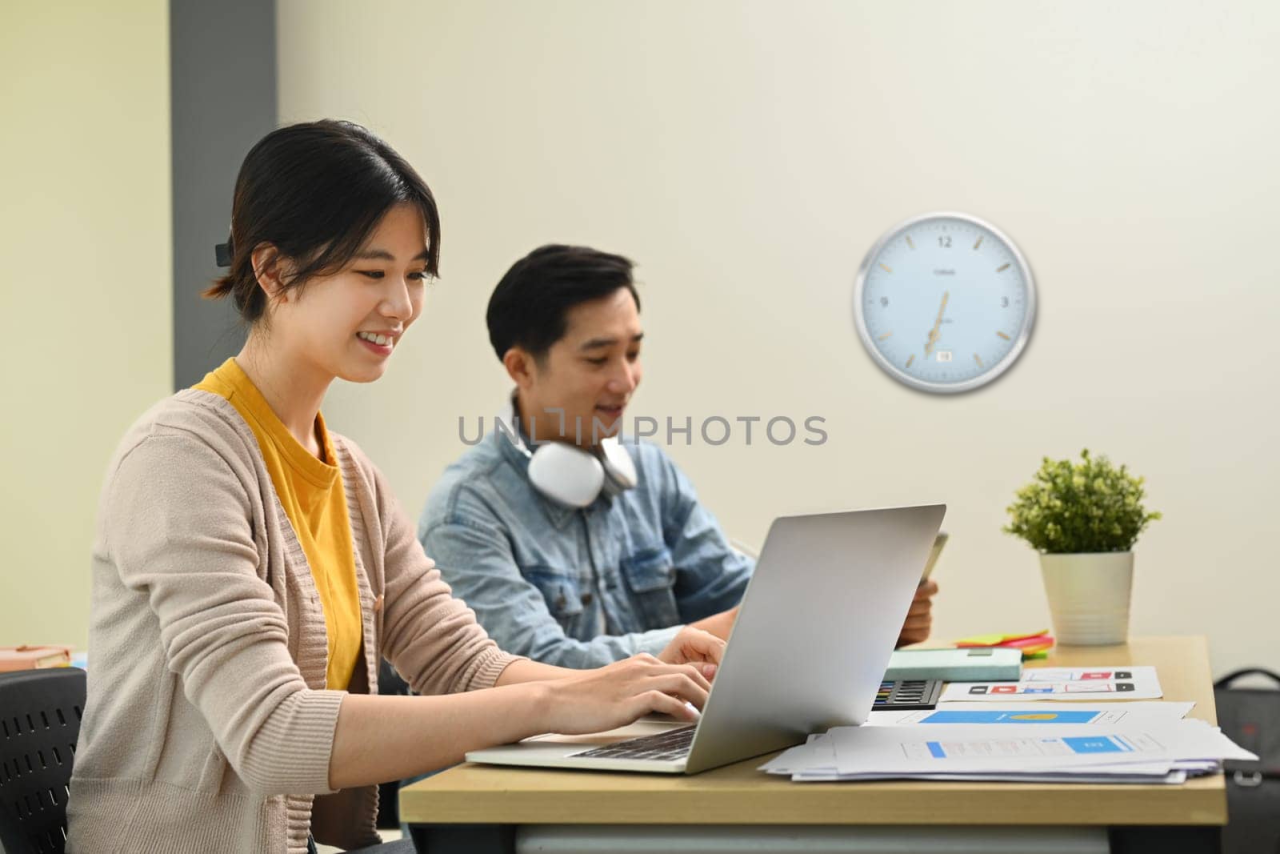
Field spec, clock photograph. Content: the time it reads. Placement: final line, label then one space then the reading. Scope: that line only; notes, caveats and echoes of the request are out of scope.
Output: 6:33
